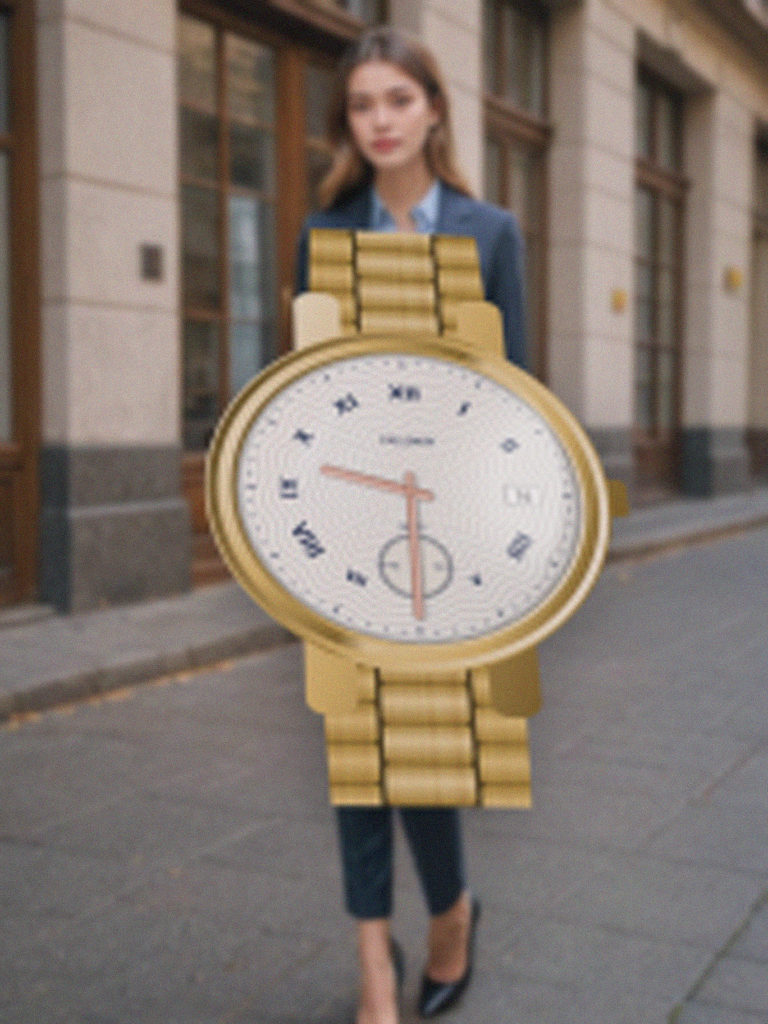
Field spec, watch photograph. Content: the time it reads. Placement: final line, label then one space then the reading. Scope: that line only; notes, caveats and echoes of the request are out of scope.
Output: 9:30
